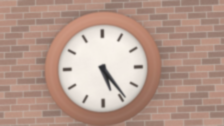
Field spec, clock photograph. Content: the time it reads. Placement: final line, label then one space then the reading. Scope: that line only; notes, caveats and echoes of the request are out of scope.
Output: 5:24
